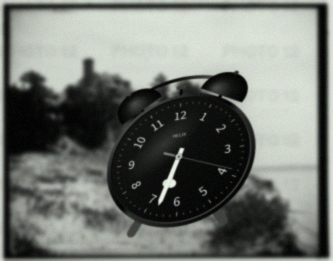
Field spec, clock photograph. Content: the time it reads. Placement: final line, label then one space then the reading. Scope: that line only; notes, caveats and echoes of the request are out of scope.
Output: 6:33:19
